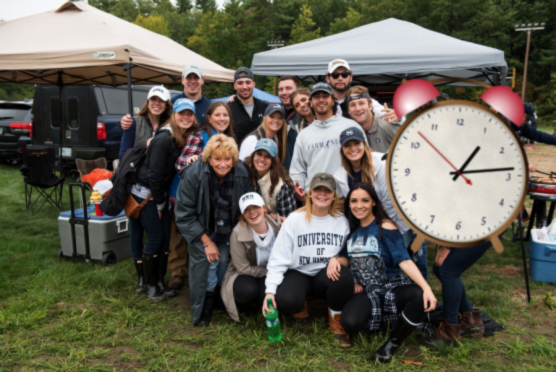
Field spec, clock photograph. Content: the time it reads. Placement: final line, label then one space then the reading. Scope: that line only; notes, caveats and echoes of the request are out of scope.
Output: 1:13:52
